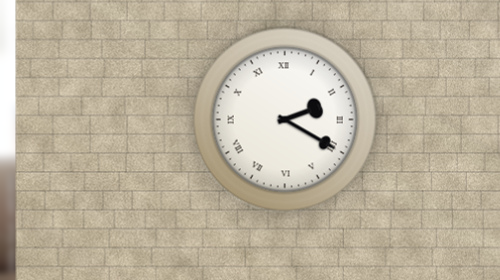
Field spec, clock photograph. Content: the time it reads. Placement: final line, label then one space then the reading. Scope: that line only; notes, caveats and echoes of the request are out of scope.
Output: 2:20
